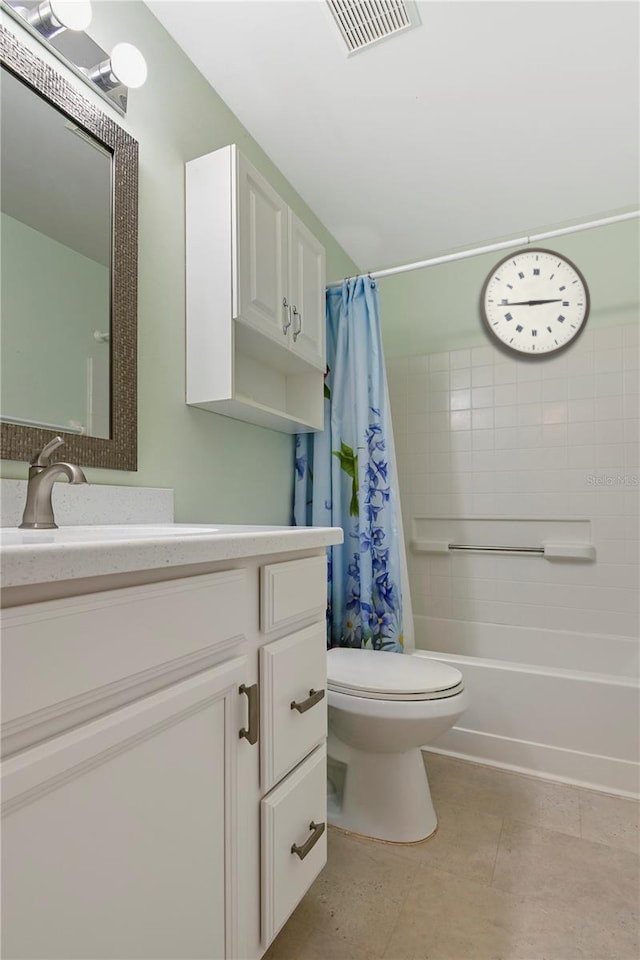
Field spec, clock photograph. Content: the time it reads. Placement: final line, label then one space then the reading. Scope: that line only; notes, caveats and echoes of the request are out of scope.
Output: 2:44
